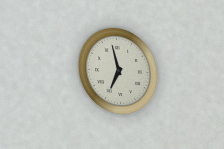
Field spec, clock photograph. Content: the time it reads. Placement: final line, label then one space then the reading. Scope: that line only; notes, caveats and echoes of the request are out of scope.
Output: 6:58
